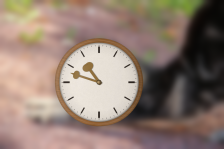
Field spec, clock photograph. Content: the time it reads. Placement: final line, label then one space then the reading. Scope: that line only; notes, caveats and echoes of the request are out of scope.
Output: 10:48
